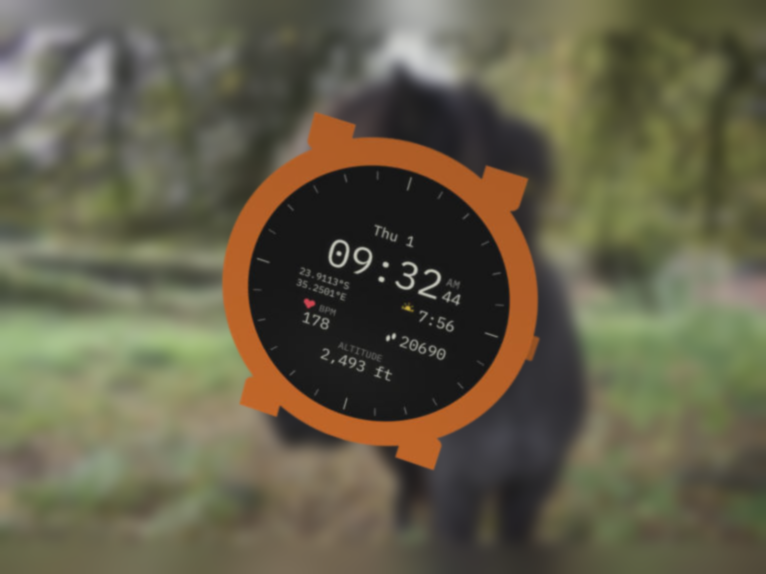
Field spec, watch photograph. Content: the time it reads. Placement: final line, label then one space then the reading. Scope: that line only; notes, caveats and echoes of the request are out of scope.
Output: 9:32:44
